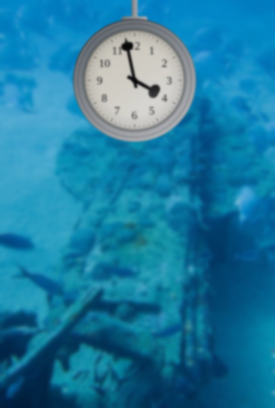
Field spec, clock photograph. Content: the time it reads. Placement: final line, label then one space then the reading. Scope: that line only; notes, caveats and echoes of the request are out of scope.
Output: 3:58
